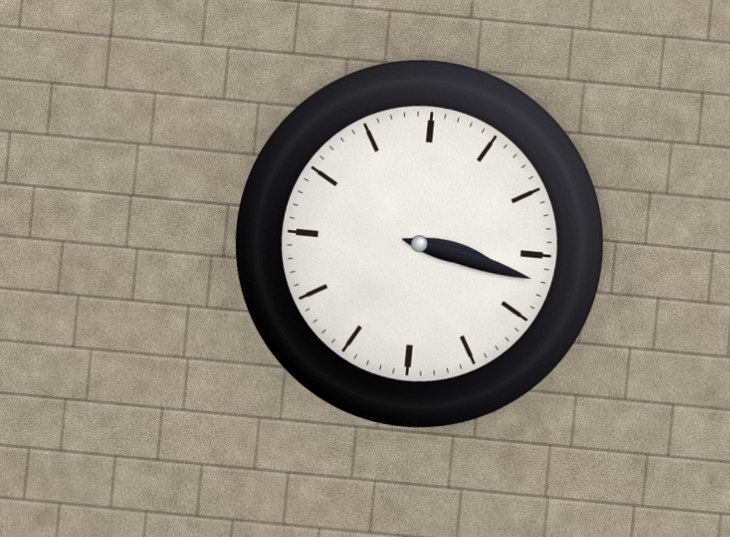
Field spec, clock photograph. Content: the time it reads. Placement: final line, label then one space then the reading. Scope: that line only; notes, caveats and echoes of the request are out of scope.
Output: 3:17
